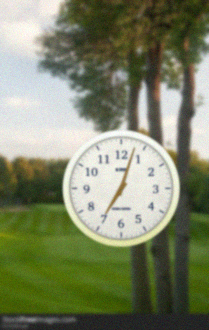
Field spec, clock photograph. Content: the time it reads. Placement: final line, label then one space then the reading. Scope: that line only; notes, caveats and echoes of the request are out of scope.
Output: 7:03
